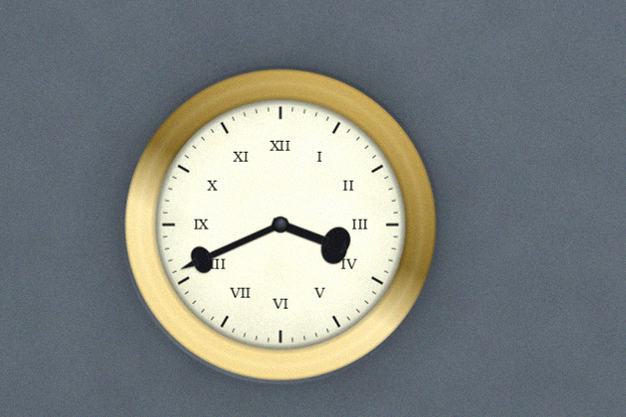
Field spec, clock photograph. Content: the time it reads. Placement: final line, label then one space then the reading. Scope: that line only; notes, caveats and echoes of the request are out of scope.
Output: 3:41
